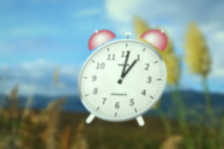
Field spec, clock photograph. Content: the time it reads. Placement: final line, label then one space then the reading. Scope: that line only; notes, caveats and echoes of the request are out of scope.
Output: 1:01
